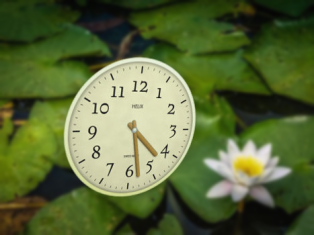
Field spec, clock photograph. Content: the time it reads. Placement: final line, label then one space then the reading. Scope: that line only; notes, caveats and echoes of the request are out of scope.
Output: 4:28
